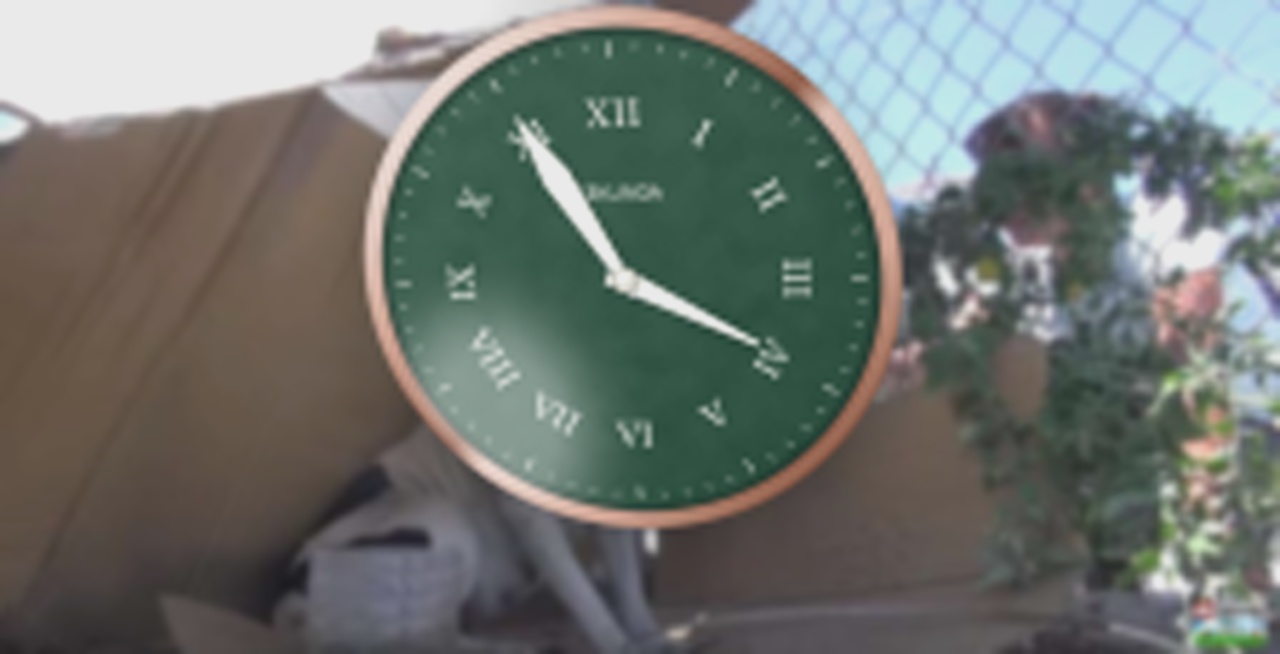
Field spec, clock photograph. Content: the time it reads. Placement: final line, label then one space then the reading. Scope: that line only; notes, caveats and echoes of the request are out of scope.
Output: 3:55
